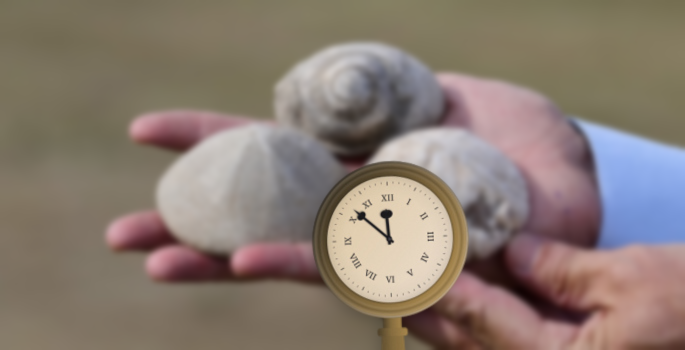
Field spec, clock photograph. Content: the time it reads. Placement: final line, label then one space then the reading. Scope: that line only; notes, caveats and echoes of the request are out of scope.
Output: 11:52
